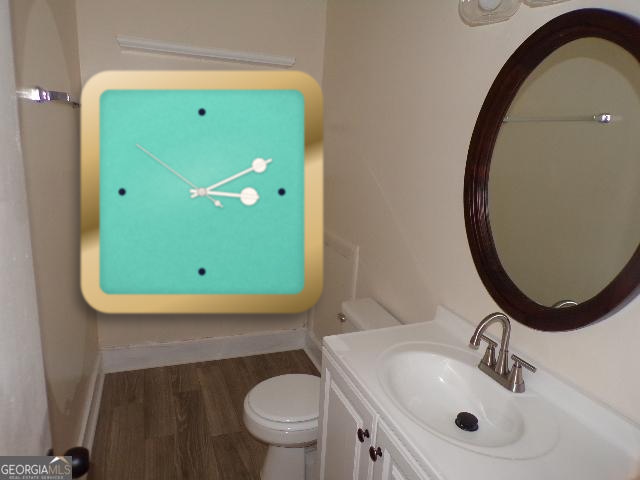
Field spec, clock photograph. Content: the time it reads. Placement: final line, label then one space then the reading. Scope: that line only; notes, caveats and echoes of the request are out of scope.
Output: 3:10:51
